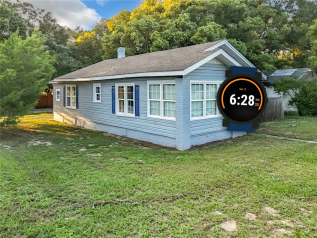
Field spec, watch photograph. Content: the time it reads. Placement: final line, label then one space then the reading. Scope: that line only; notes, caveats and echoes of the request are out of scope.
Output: 6:28
